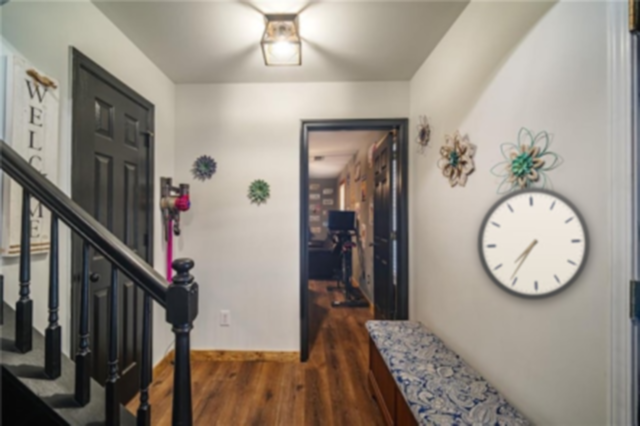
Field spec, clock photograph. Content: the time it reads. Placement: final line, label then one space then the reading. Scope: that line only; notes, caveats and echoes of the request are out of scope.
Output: 7:36
